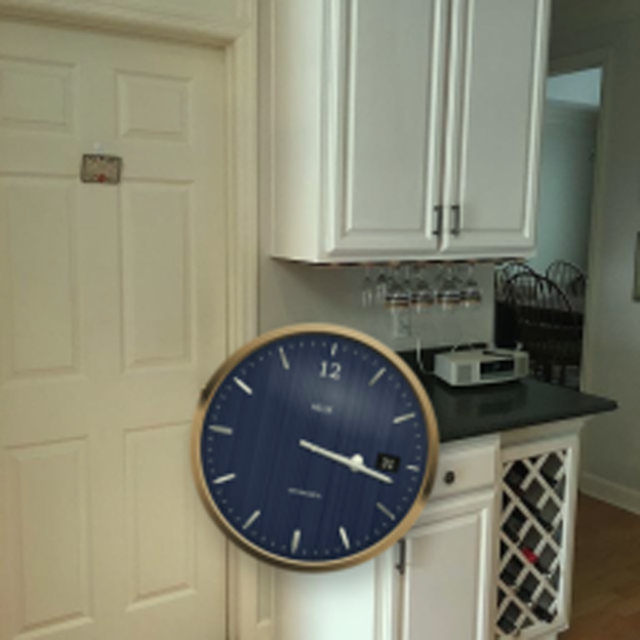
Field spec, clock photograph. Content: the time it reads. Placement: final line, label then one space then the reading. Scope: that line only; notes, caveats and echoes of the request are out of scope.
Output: 3:17
